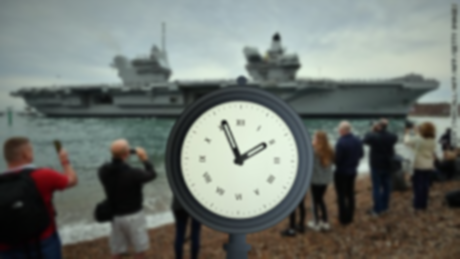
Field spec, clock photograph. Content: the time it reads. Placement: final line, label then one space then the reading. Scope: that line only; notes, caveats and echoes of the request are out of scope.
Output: 1:56
